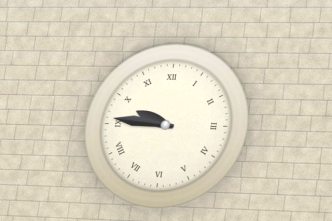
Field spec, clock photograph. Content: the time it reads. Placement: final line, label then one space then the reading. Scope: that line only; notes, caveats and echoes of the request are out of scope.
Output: 9:46
